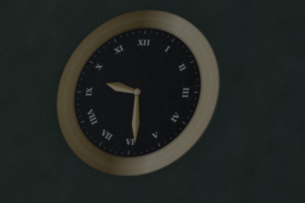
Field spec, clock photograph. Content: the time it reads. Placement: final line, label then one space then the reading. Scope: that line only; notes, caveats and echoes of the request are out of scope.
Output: 9:29
